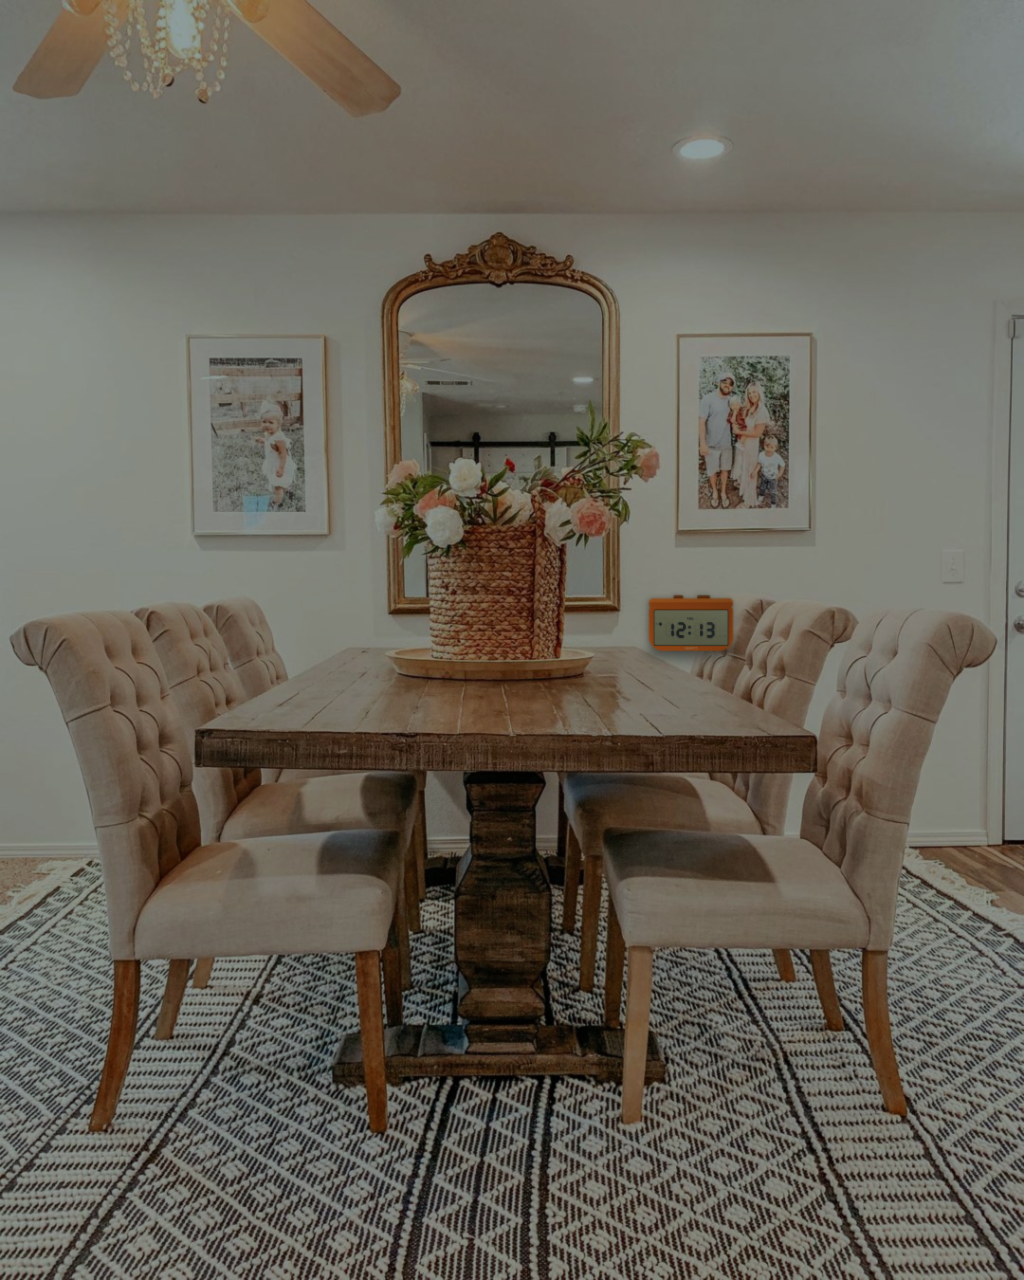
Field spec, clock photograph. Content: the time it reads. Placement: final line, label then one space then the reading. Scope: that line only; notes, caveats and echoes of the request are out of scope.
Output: 12:13
